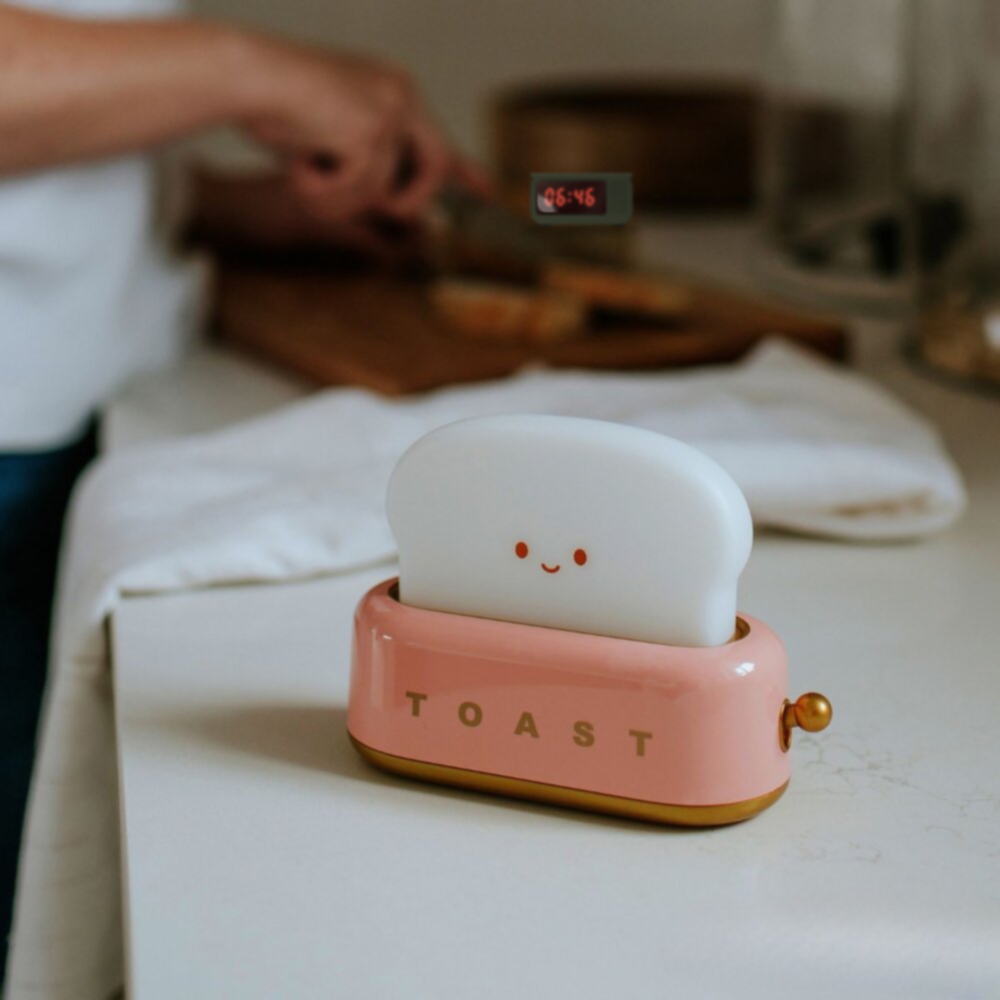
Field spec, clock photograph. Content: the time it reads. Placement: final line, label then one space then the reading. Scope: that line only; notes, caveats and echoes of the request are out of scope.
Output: 6:46
